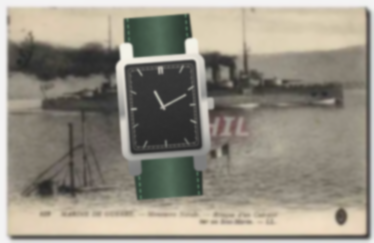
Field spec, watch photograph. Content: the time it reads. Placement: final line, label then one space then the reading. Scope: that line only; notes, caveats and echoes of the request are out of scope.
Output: 11:11
